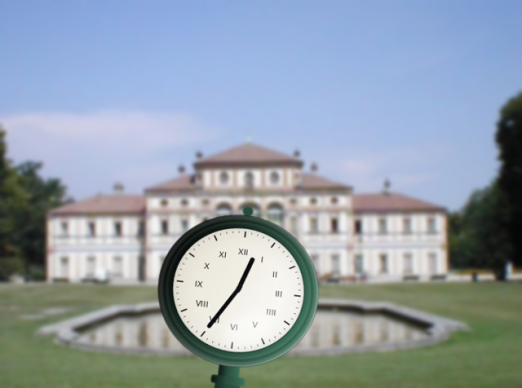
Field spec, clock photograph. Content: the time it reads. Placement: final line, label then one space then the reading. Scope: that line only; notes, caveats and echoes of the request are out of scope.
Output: 12:35
